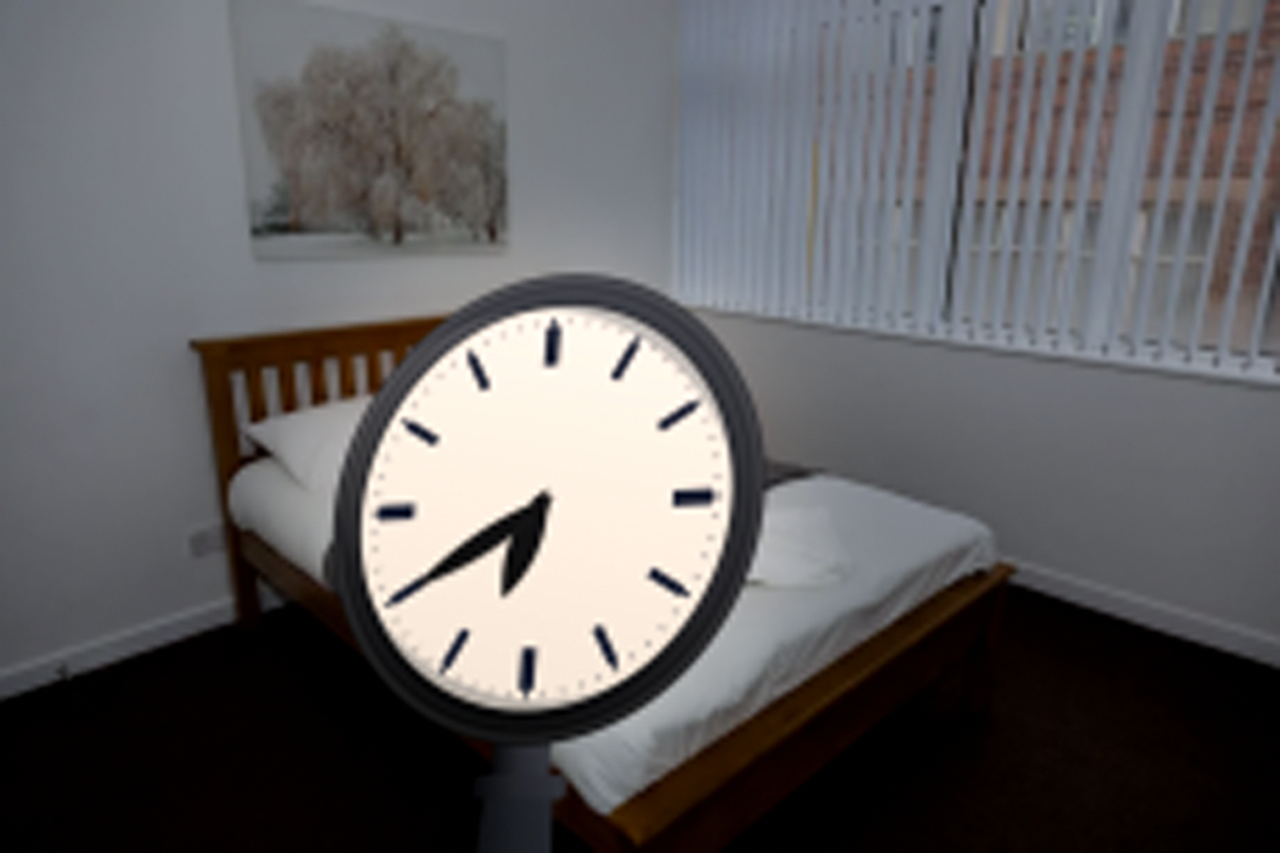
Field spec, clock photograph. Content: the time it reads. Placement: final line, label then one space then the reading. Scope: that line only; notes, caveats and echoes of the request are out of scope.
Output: 6:40
